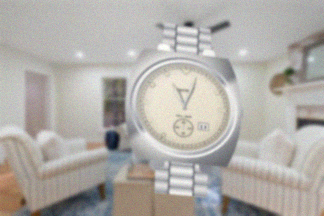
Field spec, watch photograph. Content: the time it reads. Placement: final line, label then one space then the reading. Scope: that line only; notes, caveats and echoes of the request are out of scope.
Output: 11:03
